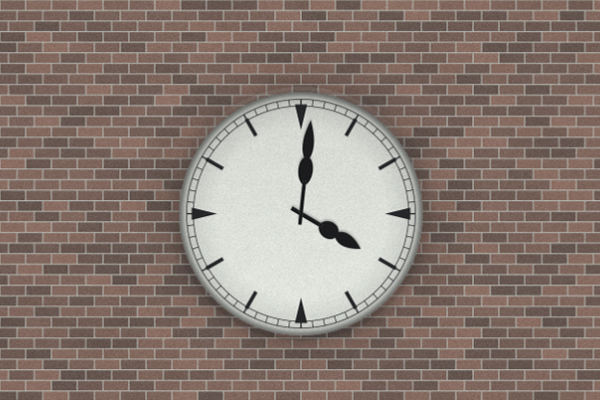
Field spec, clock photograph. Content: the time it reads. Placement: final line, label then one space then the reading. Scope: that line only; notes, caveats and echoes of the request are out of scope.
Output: 4:01
